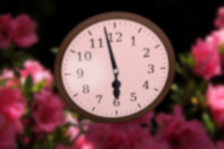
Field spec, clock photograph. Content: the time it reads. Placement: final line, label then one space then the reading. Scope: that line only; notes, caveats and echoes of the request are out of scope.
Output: 5:58
